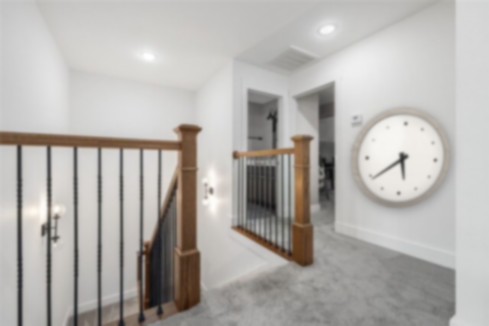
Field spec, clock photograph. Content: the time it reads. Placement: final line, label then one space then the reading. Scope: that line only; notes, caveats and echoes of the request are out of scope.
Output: 5:39
